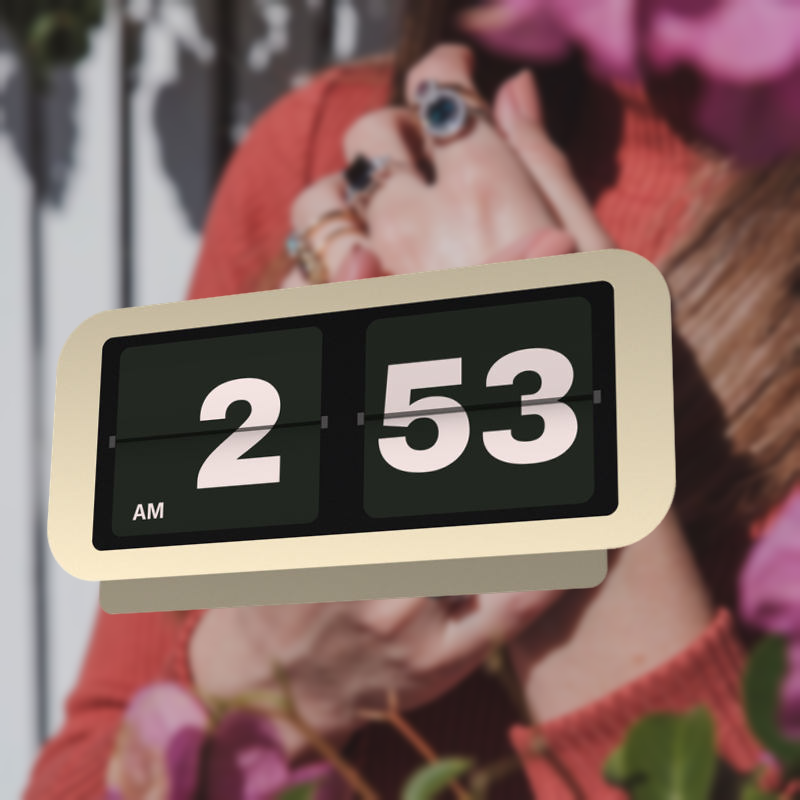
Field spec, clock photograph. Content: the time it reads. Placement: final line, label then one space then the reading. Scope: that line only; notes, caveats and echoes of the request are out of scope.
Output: 2:53
